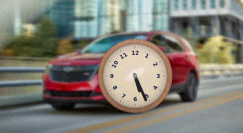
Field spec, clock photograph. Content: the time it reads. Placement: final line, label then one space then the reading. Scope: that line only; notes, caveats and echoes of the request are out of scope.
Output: 5:26
